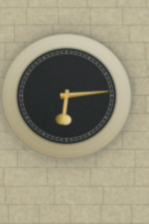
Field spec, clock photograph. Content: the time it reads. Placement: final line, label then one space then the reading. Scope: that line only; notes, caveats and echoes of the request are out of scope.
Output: 6:14
